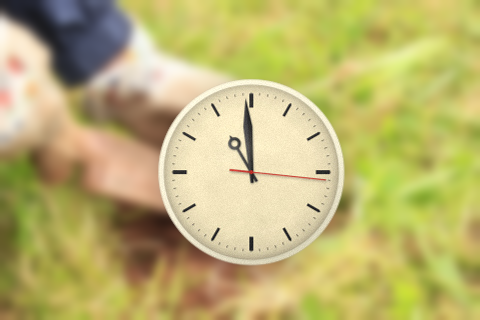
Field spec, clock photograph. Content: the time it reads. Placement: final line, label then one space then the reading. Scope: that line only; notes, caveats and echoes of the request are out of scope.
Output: 10:59:16
